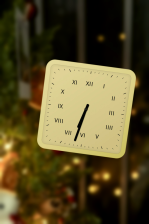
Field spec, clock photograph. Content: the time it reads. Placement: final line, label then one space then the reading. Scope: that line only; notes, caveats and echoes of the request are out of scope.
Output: 6:32
